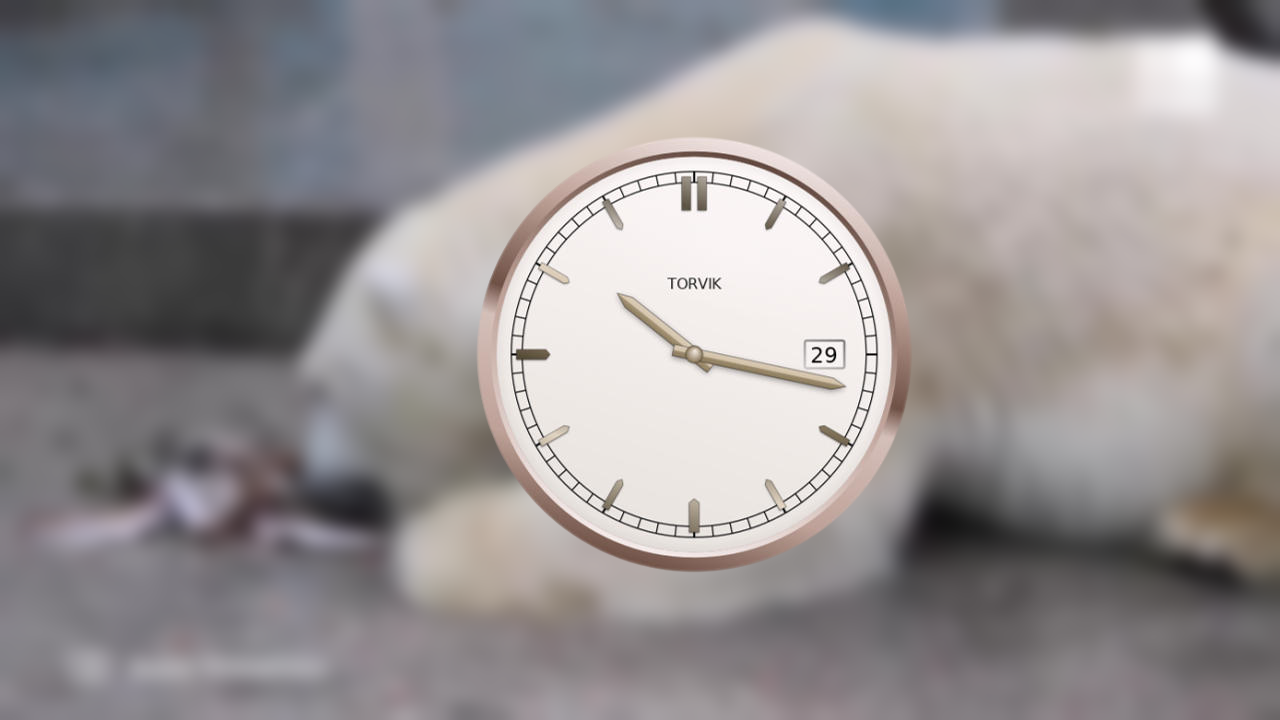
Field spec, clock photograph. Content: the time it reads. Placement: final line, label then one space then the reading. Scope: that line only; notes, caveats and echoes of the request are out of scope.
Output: 10:17
